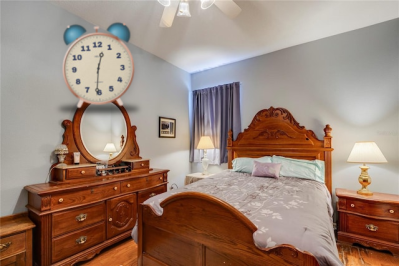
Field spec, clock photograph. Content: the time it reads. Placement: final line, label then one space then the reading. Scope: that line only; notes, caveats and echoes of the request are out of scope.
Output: 12:31
